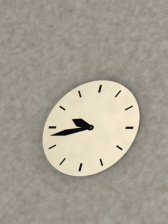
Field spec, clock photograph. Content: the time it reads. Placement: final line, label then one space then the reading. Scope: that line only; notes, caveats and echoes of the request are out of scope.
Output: 9:43
